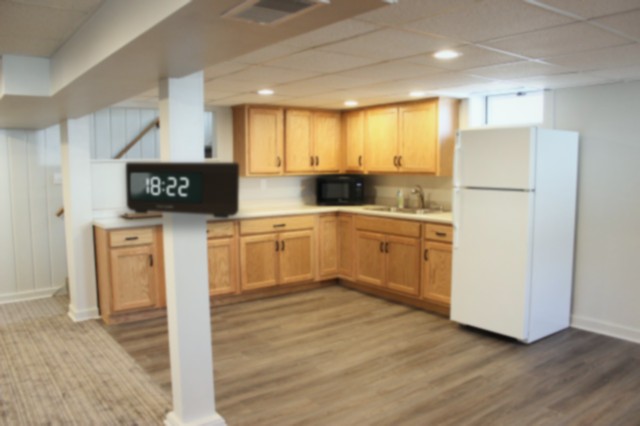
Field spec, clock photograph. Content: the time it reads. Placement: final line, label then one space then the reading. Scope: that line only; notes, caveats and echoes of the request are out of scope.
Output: 18:22
